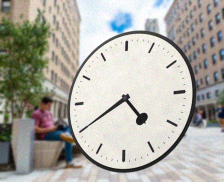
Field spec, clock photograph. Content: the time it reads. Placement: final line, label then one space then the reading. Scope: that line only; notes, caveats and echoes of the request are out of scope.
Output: 4:40
